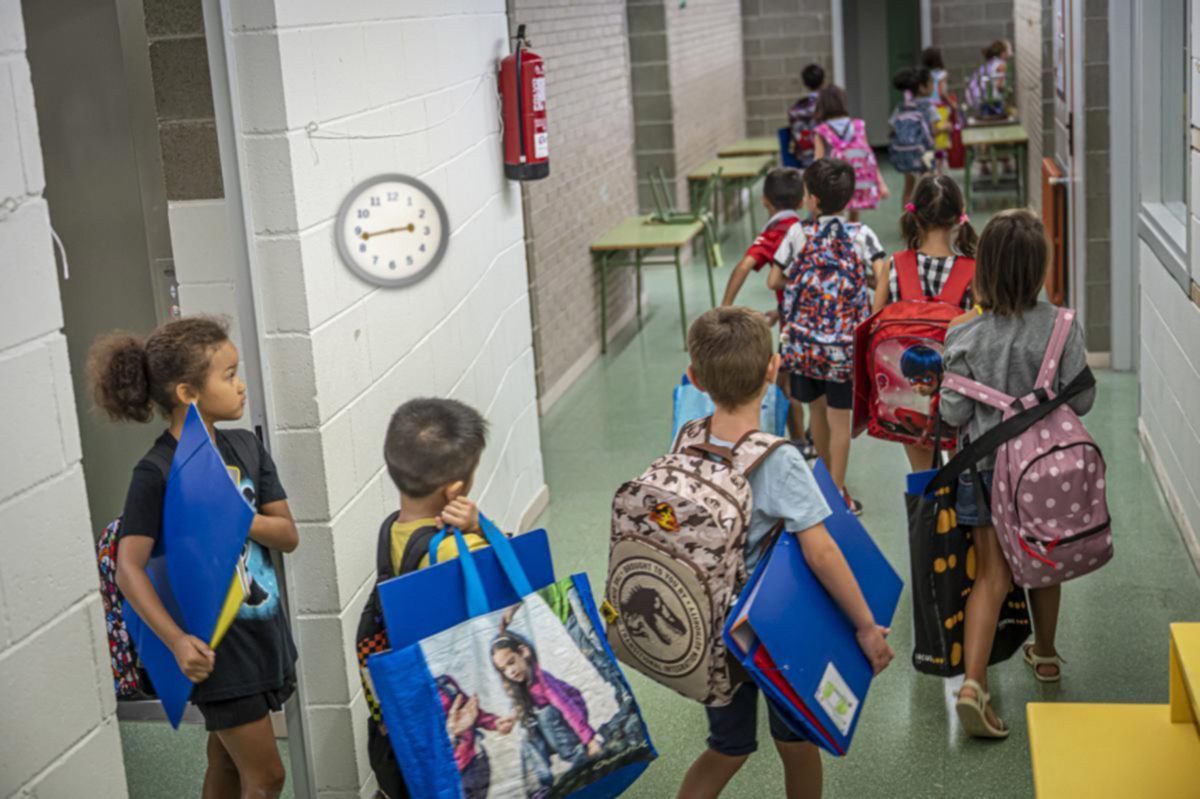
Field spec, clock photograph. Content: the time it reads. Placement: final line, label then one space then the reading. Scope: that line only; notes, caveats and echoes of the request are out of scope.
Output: 2:43
